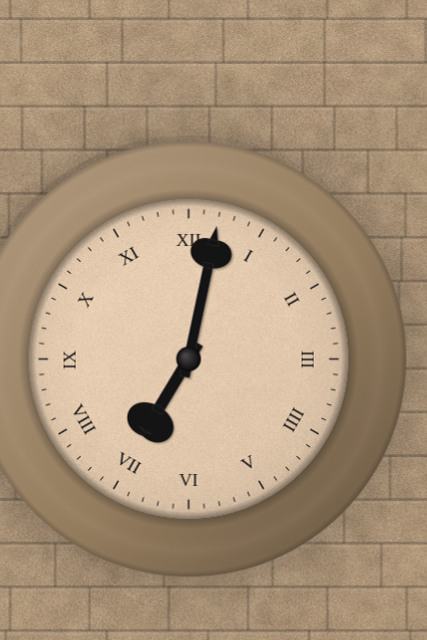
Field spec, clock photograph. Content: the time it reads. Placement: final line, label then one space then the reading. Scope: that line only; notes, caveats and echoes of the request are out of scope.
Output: 7:02
